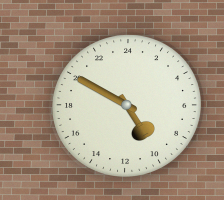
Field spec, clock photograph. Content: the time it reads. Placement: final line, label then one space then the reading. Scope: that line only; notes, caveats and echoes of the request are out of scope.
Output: 9:50
